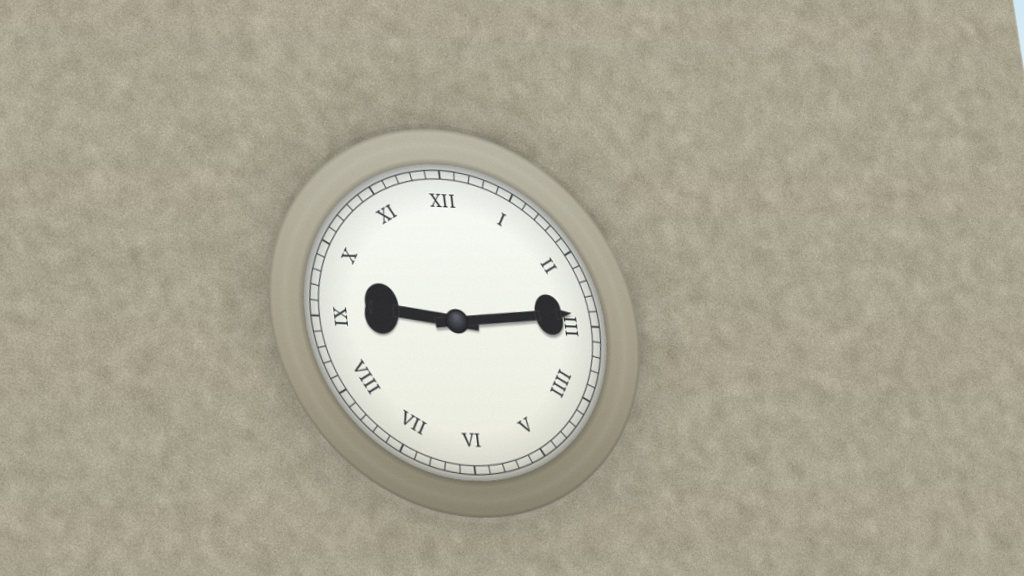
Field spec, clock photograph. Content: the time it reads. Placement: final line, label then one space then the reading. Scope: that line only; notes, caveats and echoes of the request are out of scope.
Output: 9:14
